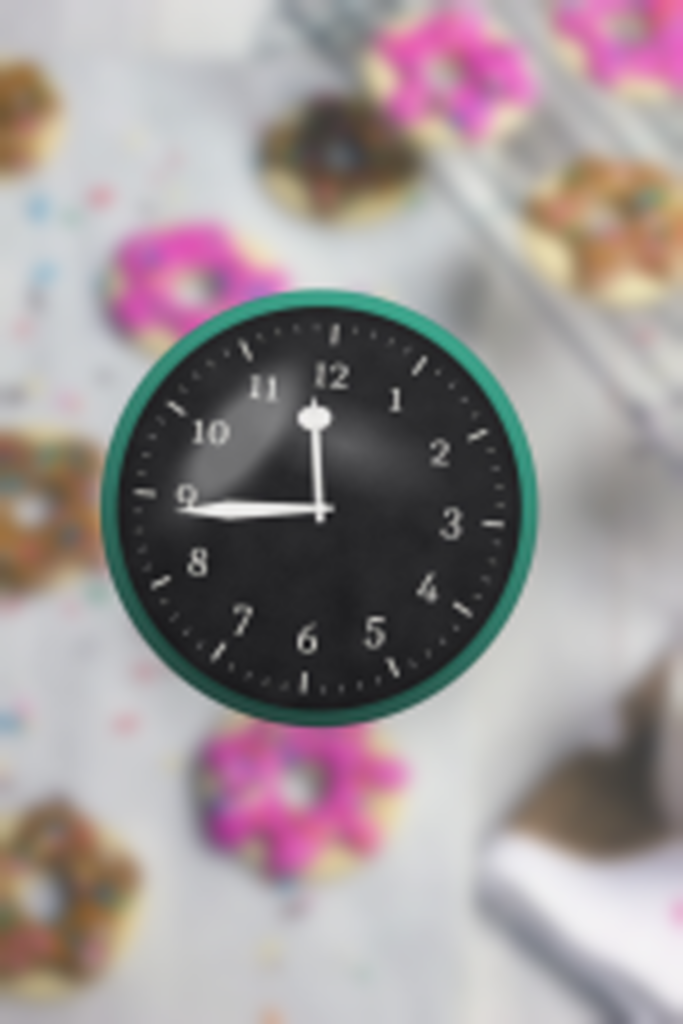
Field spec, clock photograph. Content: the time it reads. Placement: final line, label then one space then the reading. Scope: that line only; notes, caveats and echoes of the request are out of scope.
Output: 11:44
